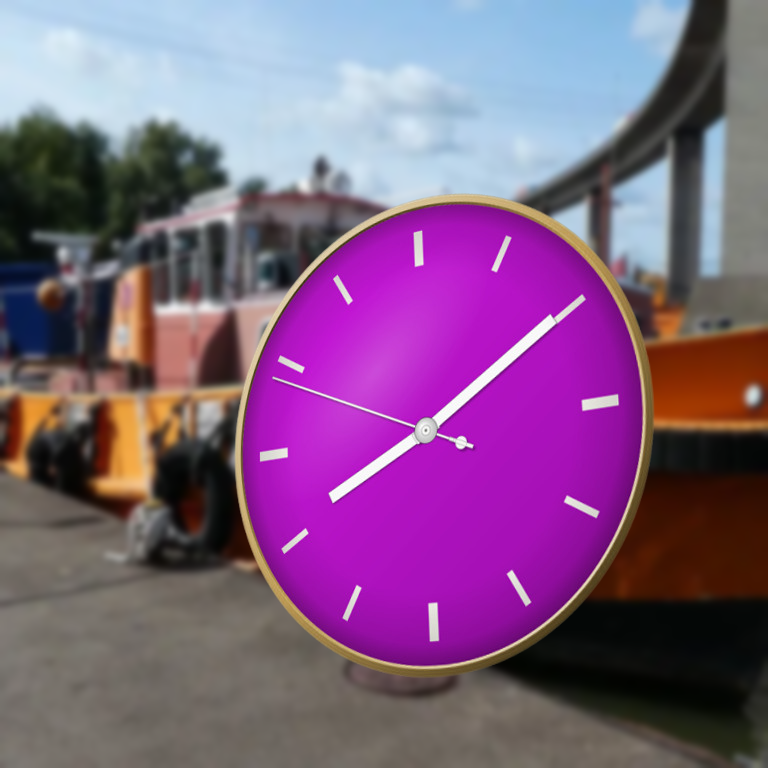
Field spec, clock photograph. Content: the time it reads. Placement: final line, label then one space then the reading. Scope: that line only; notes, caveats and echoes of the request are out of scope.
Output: 8:09:49
